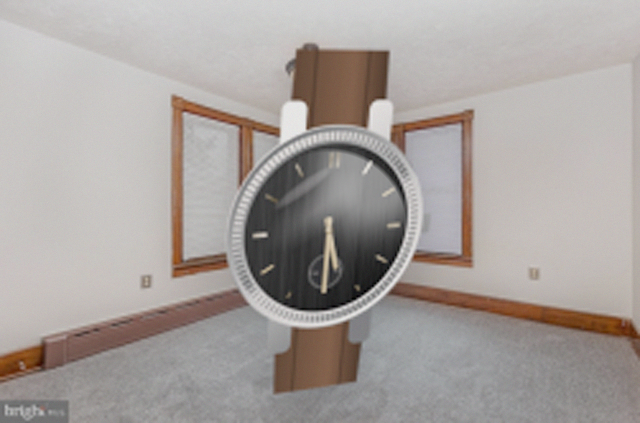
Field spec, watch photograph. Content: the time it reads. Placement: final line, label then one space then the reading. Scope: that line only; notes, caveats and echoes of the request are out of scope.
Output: 5:30
